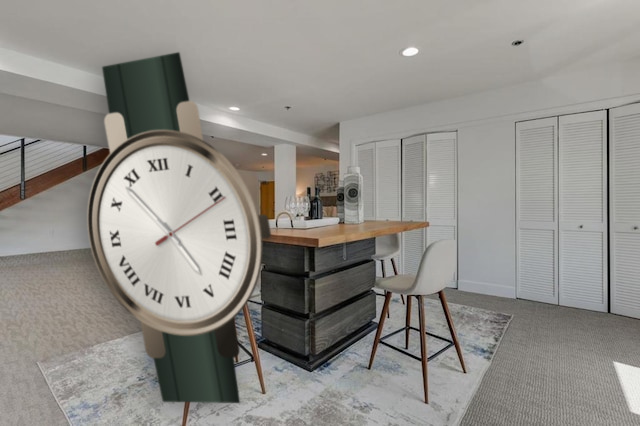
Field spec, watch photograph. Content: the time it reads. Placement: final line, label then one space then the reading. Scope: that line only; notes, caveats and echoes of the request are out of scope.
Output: 4:53:11
